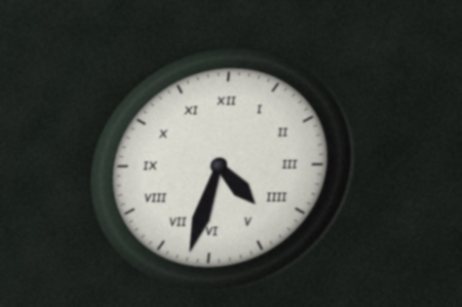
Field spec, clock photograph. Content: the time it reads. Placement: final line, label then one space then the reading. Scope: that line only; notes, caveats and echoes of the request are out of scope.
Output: 4:32
